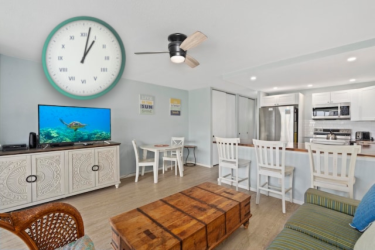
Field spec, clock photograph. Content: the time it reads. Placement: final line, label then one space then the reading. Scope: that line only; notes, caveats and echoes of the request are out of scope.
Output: 1:02
